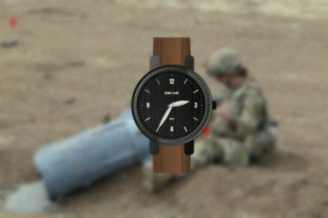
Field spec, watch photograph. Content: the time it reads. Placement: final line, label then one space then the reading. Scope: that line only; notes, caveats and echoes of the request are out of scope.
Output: 2:35
